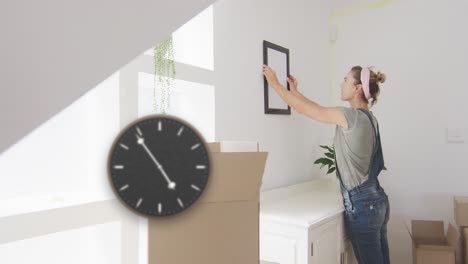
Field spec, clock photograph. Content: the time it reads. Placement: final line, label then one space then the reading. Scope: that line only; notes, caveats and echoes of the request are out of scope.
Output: 4:54
